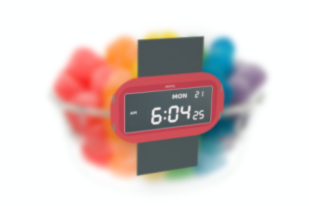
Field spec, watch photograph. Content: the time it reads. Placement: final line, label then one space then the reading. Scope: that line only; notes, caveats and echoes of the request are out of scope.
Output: 6:04
